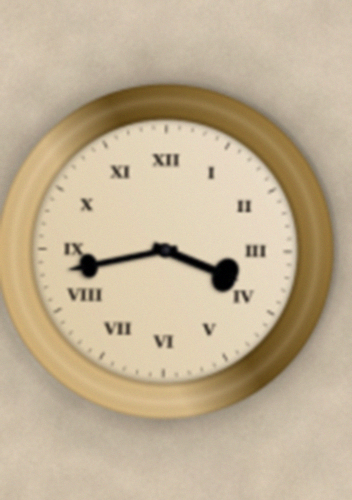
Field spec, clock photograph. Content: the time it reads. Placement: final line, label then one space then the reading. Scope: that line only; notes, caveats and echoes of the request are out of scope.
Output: 3:43
